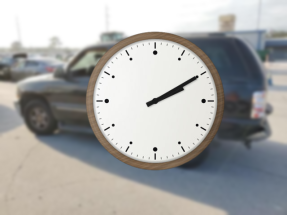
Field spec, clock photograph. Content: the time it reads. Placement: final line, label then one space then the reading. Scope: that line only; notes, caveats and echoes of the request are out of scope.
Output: 2:10
